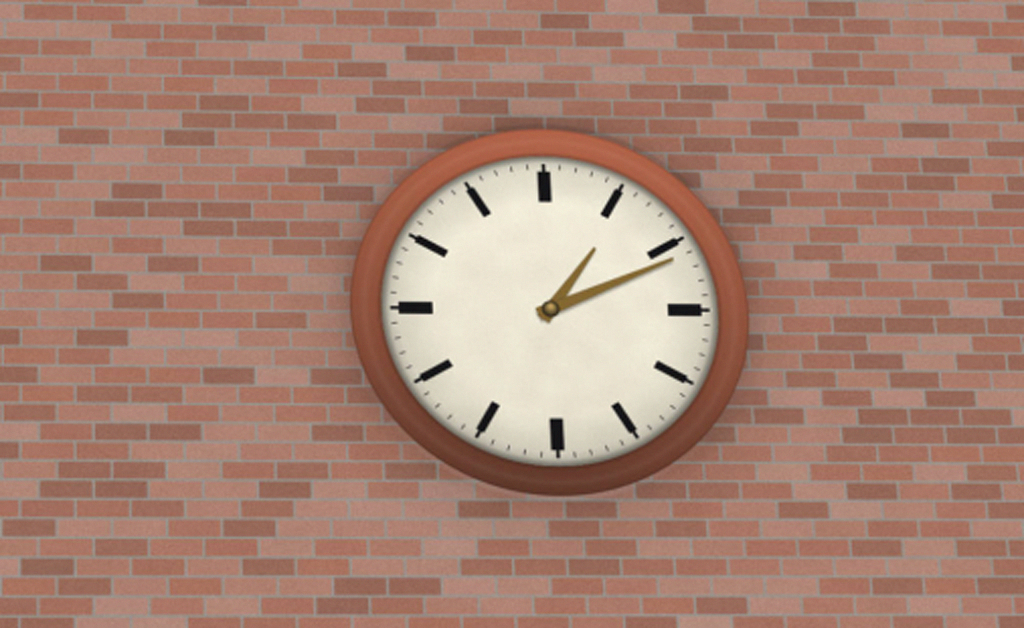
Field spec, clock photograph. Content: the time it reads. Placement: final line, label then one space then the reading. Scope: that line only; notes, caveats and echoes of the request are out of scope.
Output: 1:11
